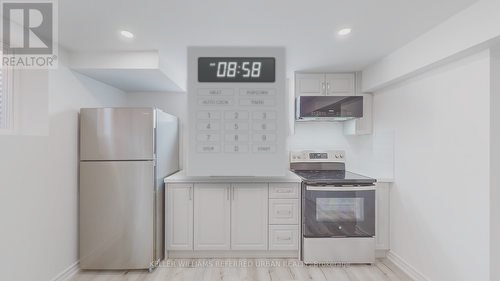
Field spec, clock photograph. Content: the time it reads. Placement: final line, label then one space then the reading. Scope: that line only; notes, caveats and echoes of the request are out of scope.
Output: 8:58
